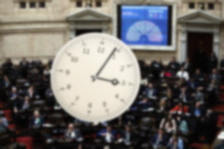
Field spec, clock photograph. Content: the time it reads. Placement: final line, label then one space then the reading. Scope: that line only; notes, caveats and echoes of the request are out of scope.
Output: 3:04
